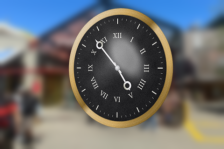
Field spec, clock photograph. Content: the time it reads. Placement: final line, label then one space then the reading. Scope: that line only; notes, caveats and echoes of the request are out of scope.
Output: 4:53
